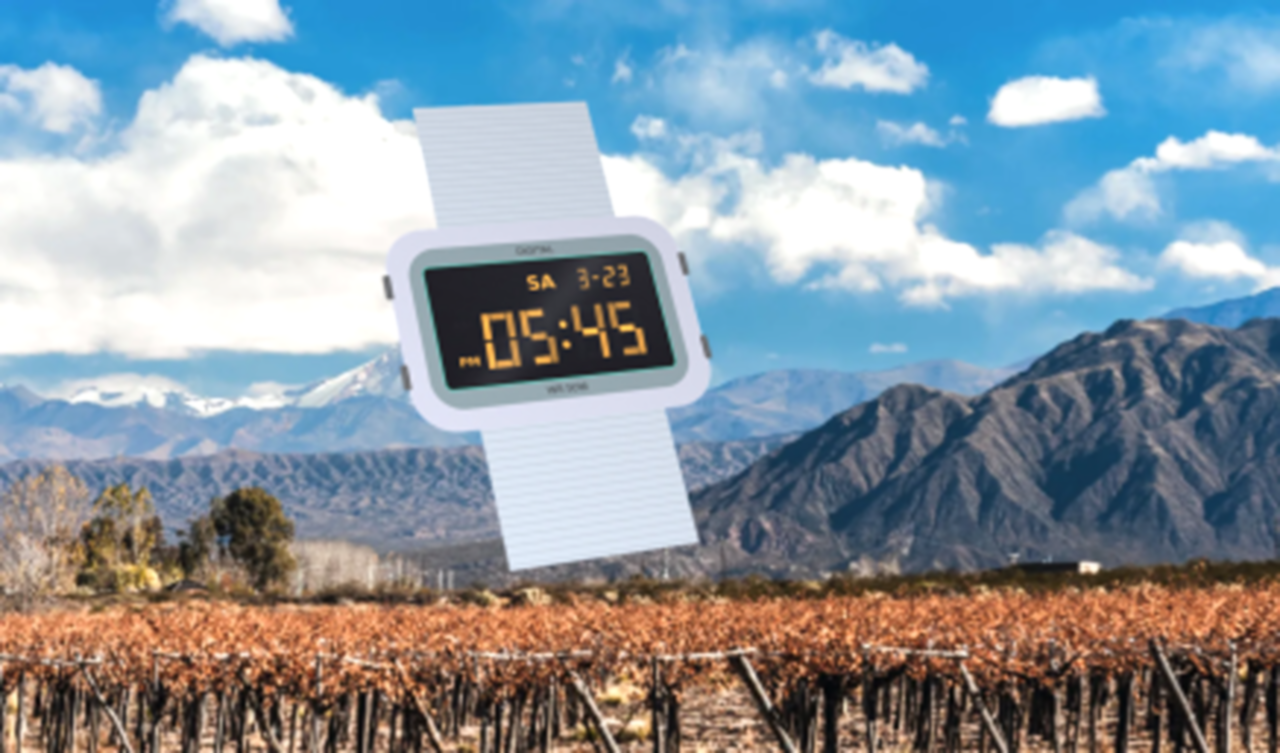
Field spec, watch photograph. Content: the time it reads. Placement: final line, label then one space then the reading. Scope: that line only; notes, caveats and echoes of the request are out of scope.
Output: 5:45
